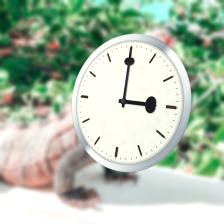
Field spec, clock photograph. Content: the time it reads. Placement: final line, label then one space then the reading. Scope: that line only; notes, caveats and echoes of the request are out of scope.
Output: 3:00
